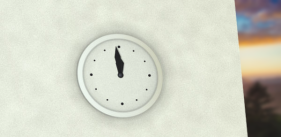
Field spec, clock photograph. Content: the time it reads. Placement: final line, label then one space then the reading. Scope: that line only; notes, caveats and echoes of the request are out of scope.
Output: 11:59
